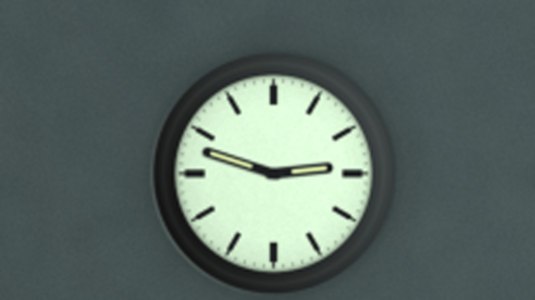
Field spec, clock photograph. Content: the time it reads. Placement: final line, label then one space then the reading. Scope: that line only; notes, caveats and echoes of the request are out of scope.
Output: 2:48
